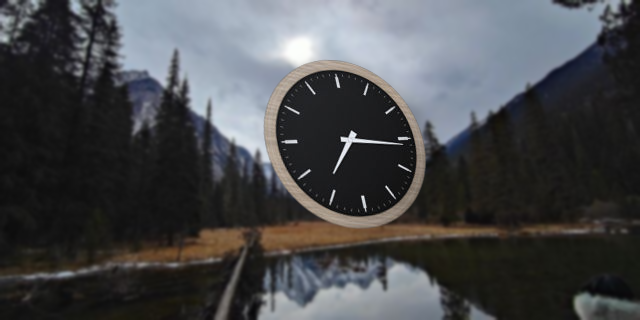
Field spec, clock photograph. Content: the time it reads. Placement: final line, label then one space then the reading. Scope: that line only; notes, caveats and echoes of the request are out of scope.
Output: 7:16
